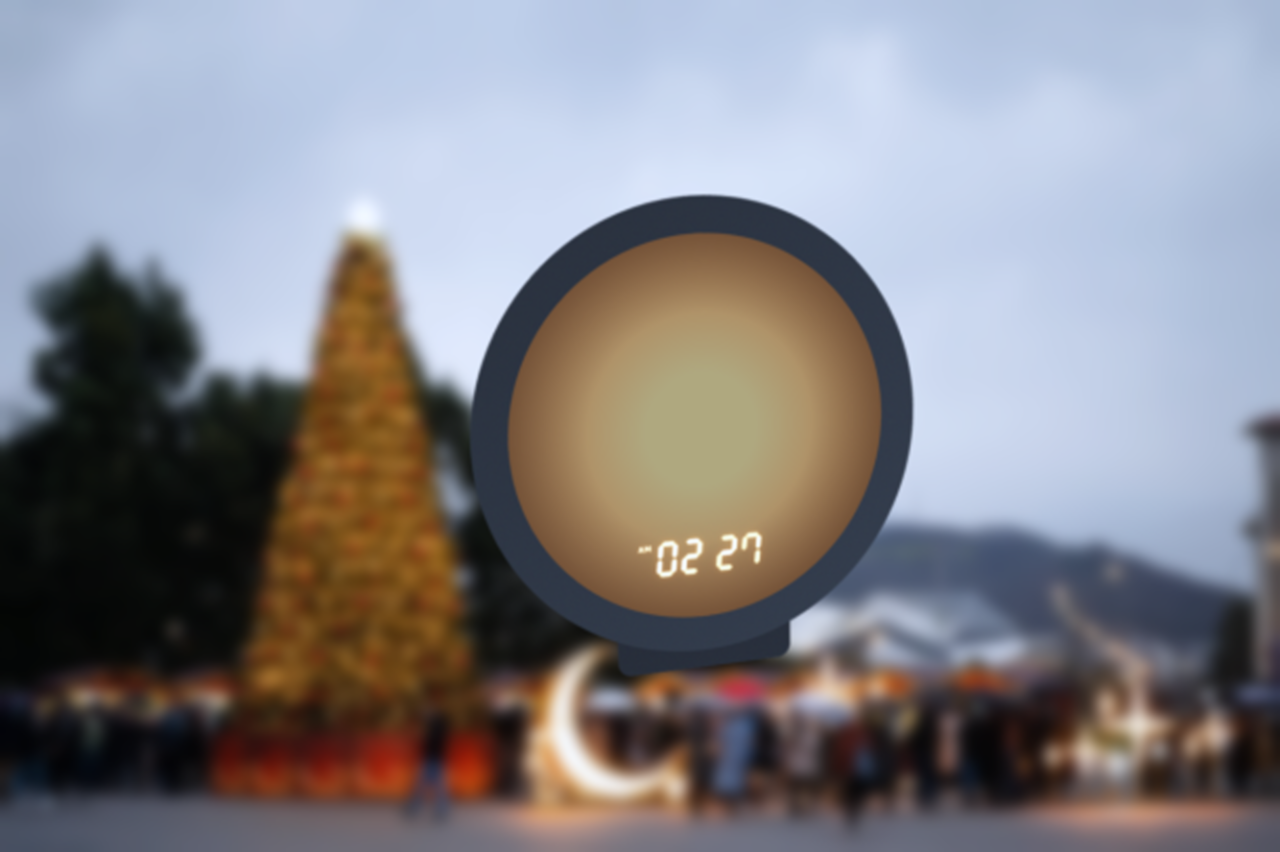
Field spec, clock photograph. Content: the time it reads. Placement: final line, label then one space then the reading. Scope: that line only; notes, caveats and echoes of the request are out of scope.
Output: 2:27
